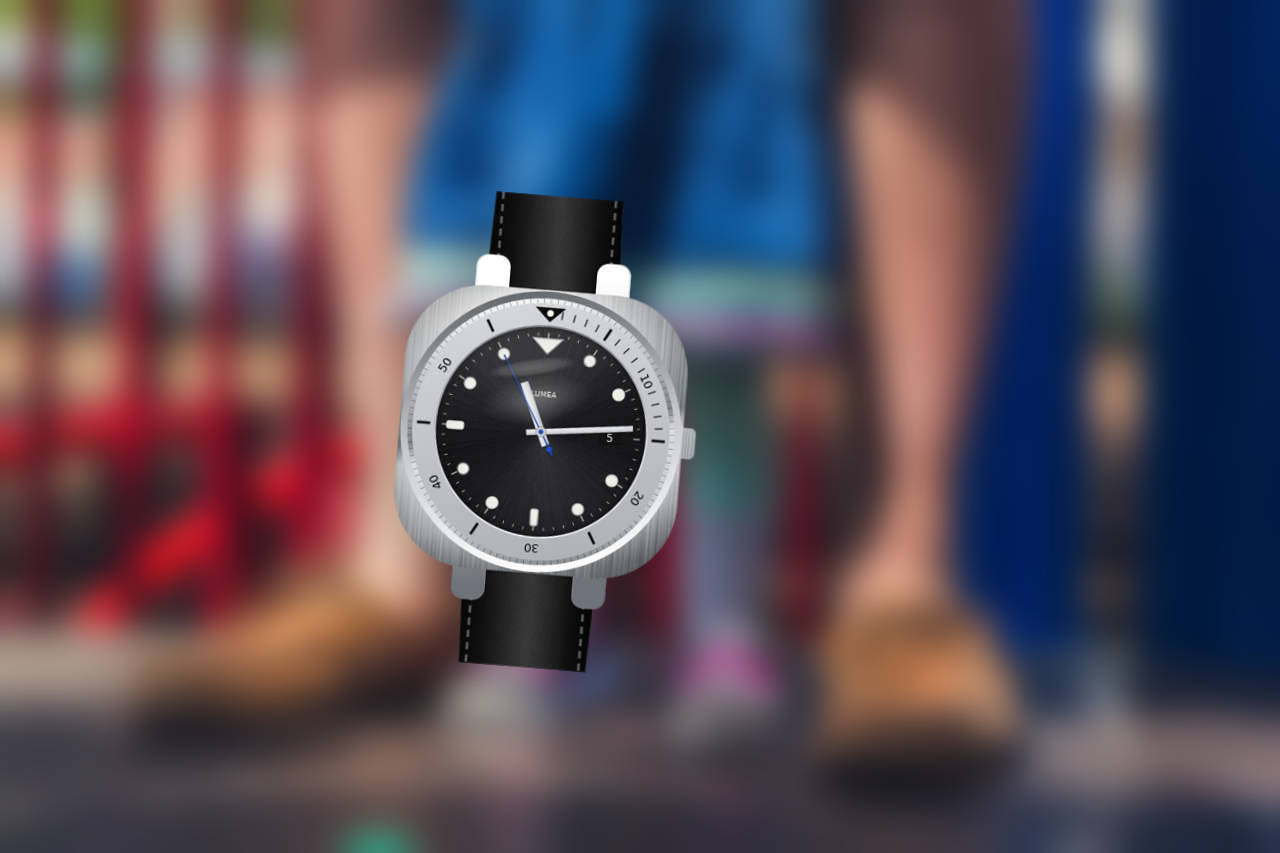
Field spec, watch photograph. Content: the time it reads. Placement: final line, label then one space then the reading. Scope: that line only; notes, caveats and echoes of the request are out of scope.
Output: 11:13:55
